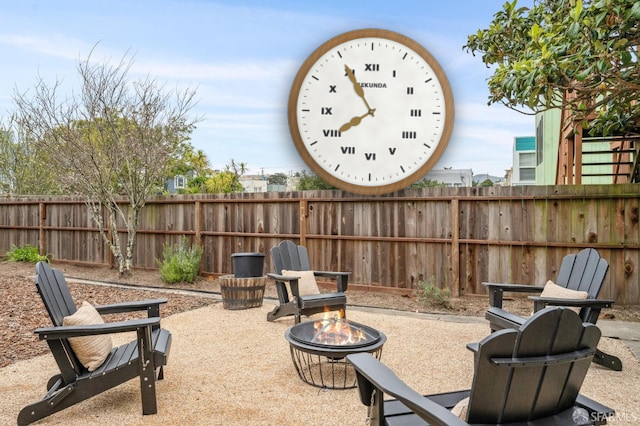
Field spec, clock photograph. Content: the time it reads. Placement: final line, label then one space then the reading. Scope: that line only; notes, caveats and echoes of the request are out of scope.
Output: 7:55
